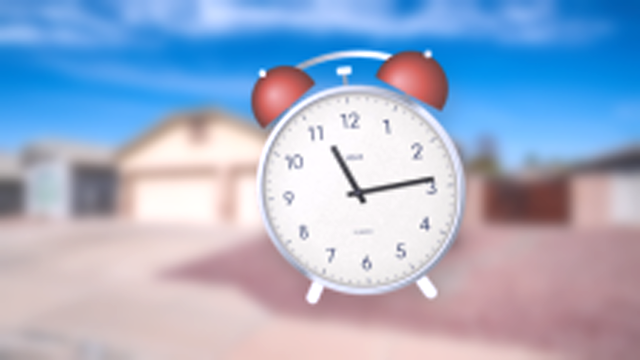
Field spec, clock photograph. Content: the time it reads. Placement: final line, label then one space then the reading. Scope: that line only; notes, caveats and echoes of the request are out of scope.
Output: 11:14
